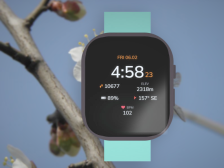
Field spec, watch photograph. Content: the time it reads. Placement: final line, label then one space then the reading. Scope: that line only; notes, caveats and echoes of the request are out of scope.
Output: 4:58
